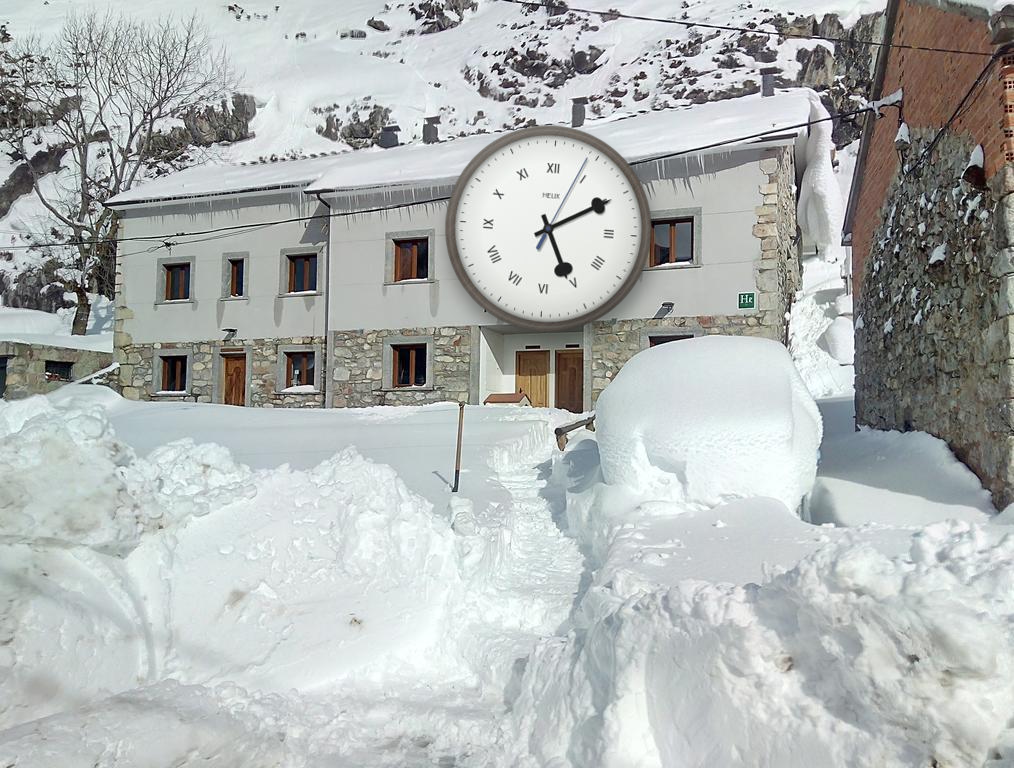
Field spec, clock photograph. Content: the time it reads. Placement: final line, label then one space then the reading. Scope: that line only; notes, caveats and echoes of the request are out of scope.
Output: 5:10:04
